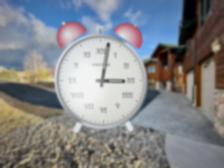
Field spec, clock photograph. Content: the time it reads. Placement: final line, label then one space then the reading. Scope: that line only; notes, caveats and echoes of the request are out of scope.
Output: 3:02
